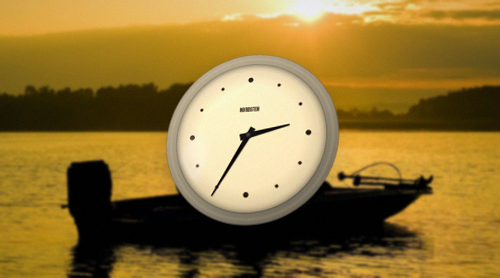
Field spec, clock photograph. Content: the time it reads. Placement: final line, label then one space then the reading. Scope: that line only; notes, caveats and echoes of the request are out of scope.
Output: 2:35
